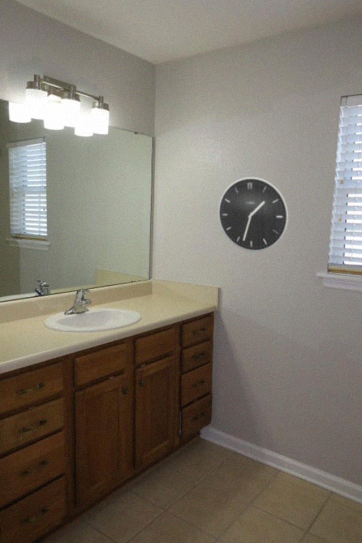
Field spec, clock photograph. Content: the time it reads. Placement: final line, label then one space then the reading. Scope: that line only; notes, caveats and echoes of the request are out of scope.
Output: 1:33
